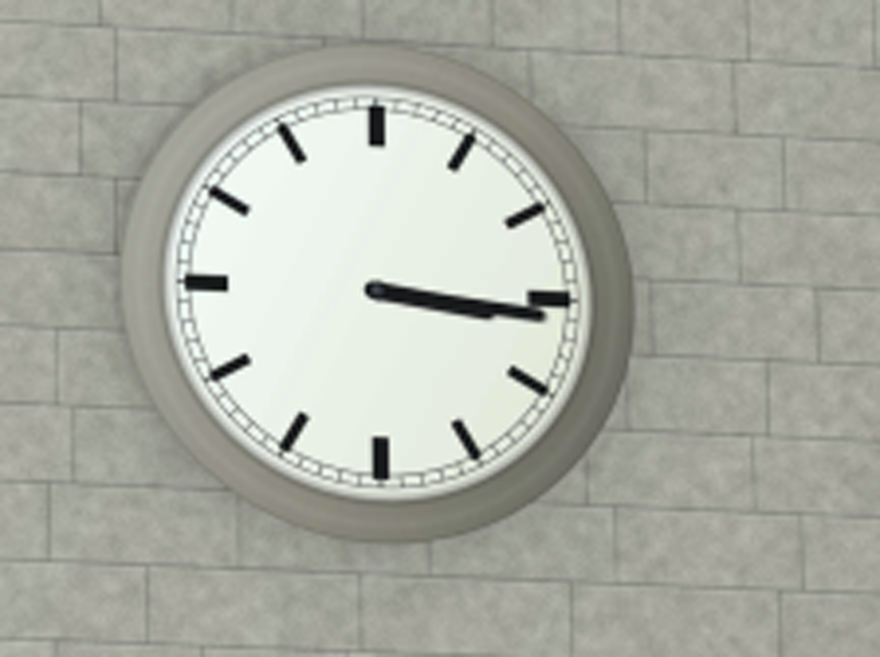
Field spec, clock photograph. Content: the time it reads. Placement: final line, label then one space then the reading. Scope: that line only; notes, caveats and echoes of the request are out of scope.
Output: 3:16
